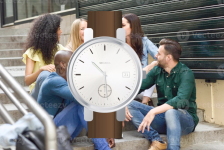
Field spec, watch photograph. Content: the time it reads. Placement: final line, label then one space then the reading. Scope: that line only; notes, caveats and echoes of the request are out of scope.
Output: 10:29
